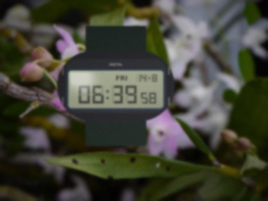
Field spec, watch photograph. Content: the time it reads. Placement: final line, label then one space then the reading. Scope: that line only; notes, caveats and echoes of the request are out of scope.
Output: 6:39:58
